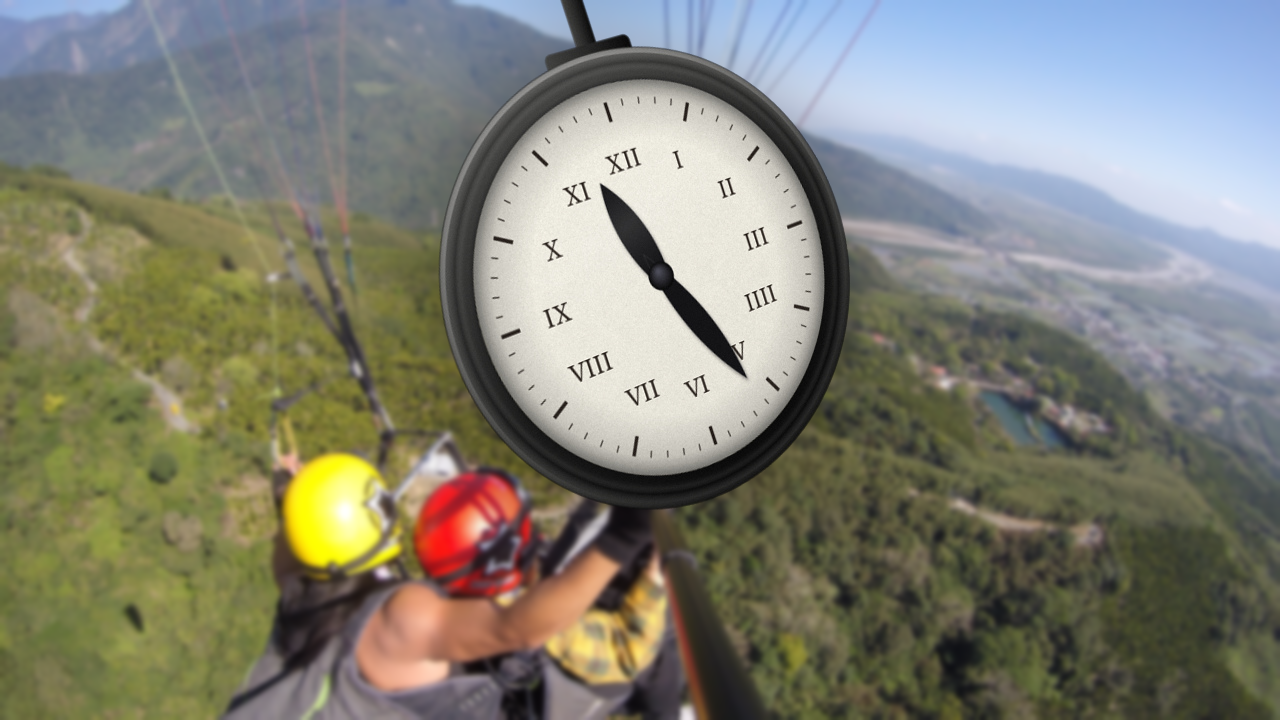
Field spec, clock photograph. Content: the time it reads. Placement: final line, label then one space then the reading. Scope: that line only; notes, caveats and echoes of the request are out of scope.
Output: 11:26
